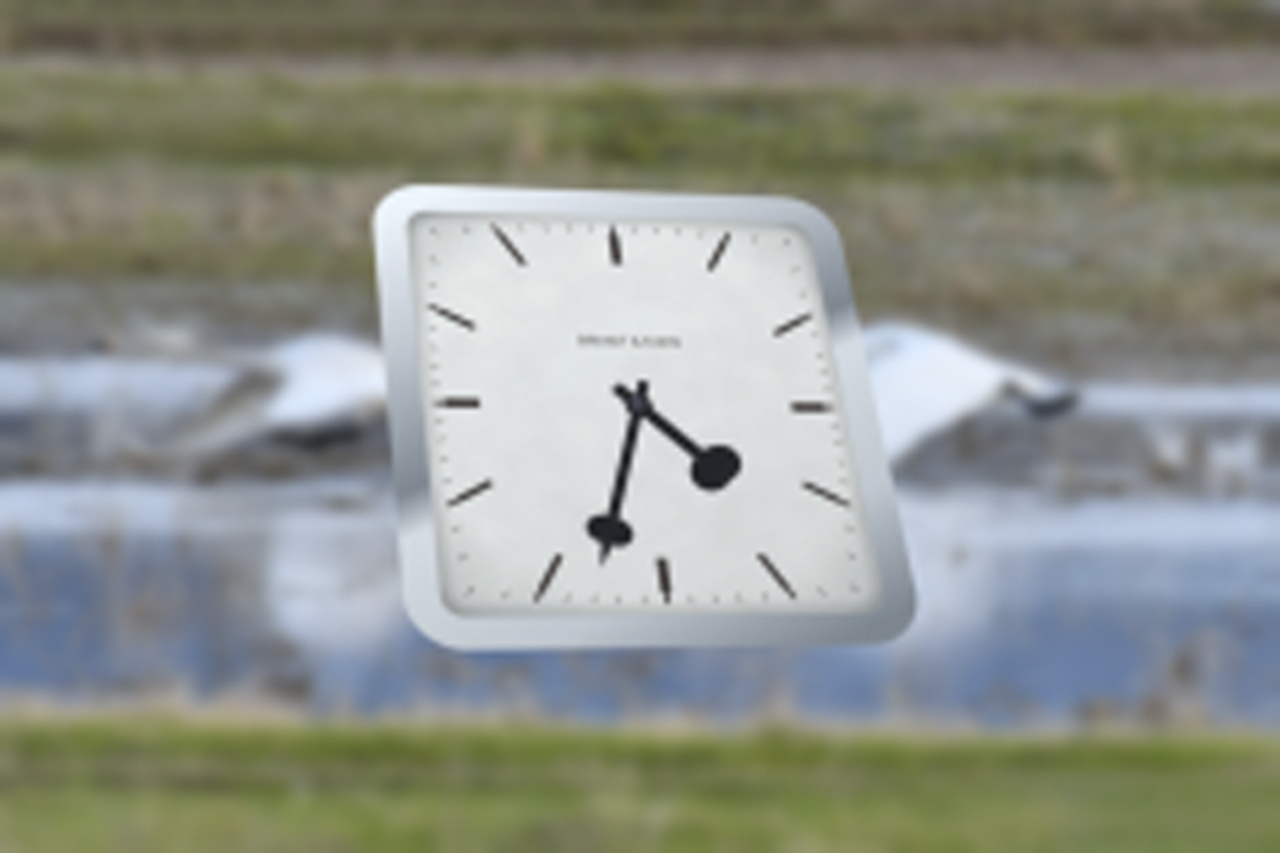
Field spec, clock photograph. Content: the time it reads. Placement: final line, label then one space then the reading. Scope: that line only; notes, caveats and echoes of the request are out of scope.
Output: 4:33
